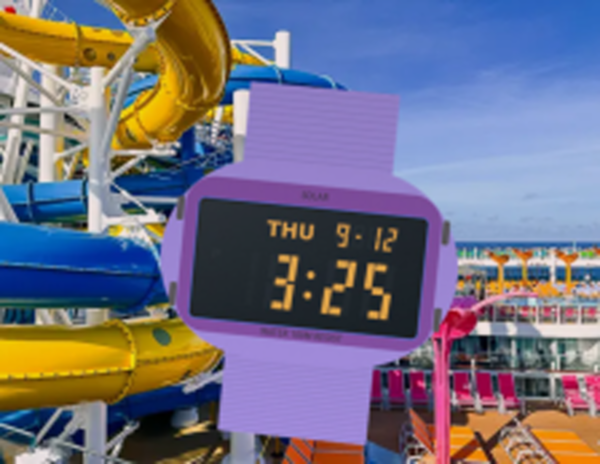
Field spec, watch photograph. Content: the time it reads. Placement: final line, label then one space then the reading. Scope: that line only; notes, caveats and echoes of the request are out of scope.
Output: 3:25
